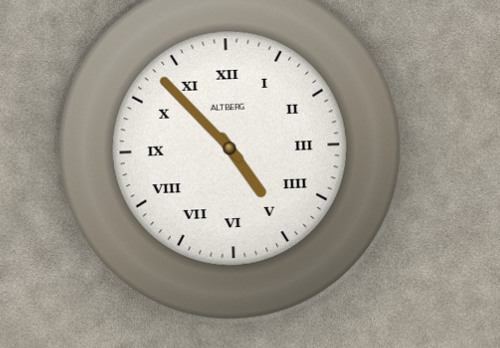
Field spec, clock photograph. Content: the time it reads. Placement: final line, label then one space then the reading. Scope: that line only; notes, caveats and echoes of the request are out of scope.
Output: 4:53
